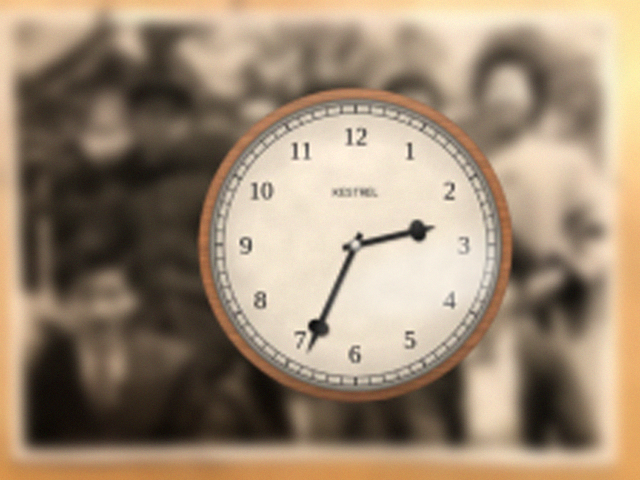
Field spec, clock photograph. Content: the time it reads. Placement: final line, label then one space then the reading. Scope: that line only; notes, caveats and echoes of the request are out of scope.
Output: 2:34
